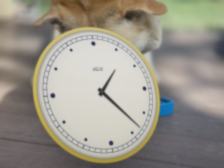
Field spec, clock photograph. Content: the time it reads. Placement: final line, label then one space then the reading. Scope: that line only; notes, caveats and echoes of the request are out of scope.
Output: 1:23
